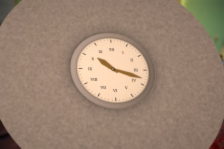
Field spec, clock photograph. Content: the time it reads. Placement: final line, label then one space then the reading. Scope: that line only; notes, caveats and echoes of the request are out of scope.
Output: 10:18
